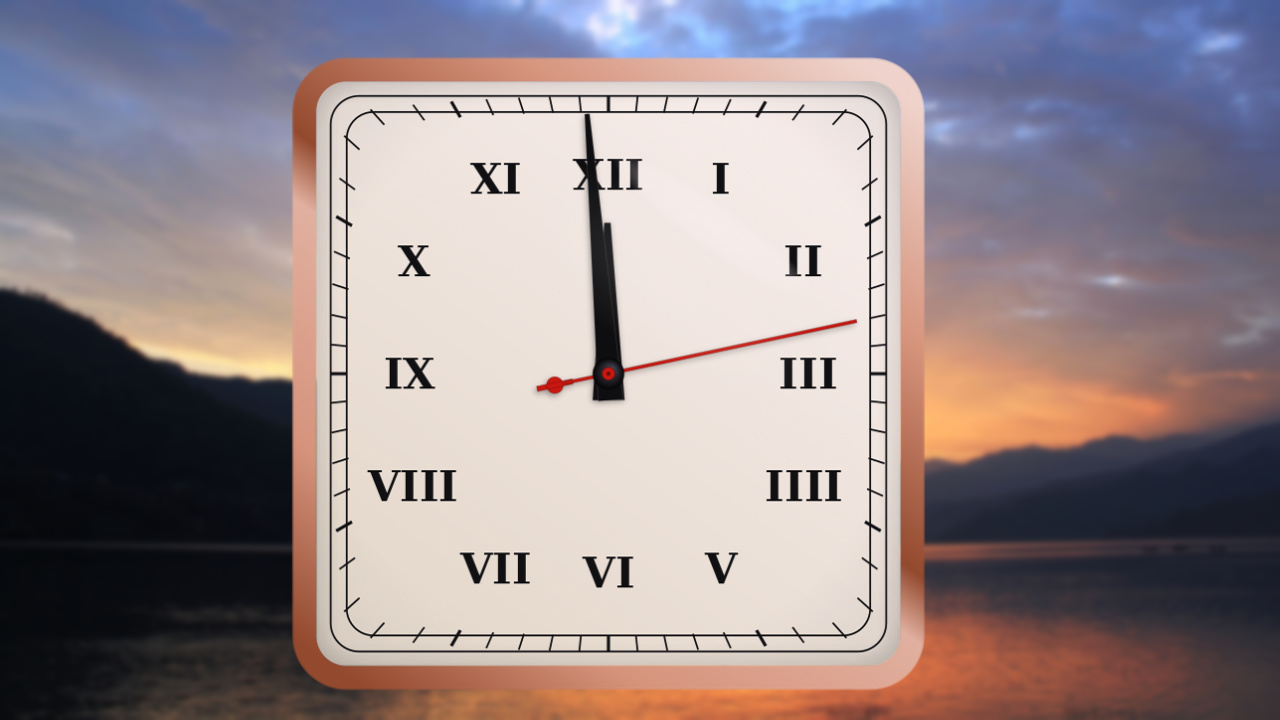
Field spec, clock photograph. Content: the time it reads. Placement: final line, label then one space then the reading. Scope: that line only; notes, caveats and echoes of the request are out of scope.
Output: 11:59:13
